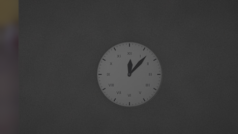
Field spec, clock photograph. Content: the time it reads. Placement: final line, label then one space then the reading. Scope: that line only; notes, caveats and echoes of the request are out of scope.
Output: 12:07
